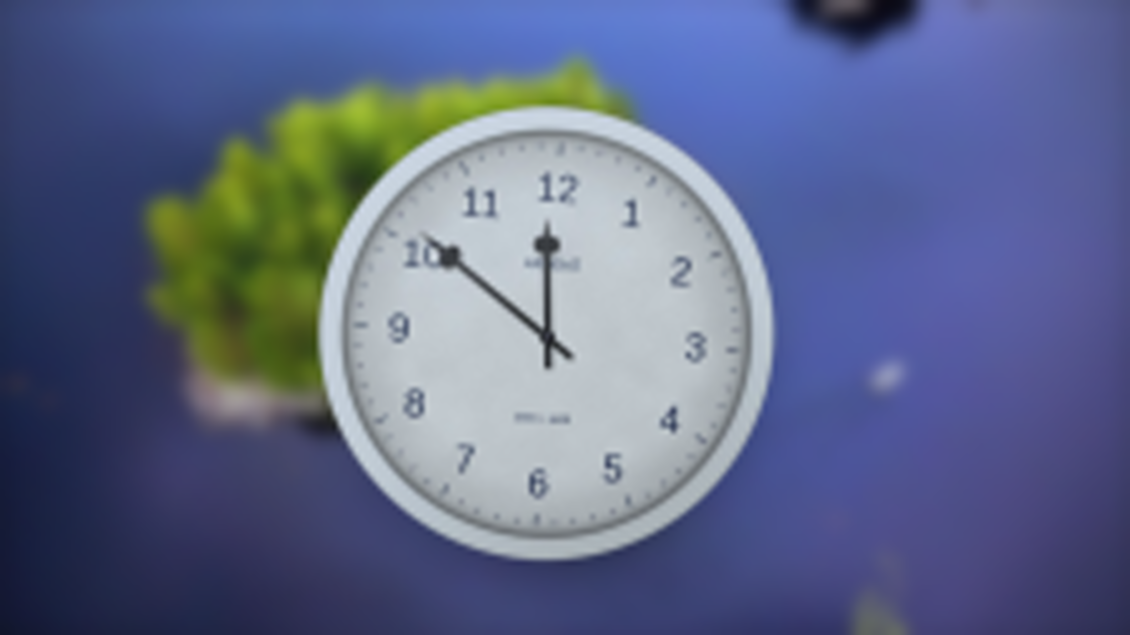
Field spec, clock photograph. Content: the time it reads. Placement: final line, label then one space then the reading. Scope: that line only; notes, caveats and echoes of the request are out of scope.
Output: 11:51
